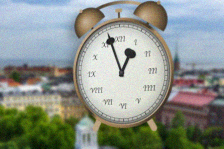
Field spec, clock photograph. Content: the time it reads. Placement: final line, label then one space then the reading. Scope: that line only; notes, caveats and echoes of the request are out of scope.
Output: 12:57
